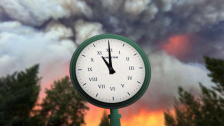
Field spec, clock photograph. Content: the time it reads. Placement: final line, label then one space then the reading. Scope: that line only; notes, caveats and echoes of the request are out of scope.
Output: 11:00
